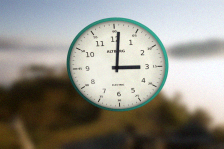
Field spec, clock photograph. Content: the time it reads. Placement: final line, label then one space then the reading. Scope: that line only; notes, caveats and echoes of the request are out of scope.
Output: 3:01
